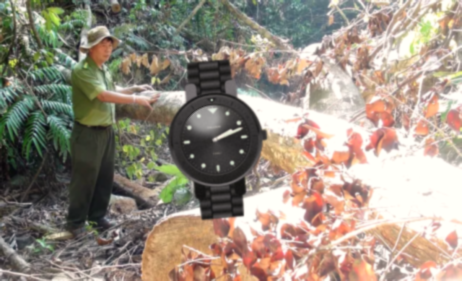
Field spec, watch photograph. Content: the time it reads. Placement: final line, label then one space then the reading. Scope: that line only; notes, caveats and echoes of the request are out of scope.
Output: 2:12
